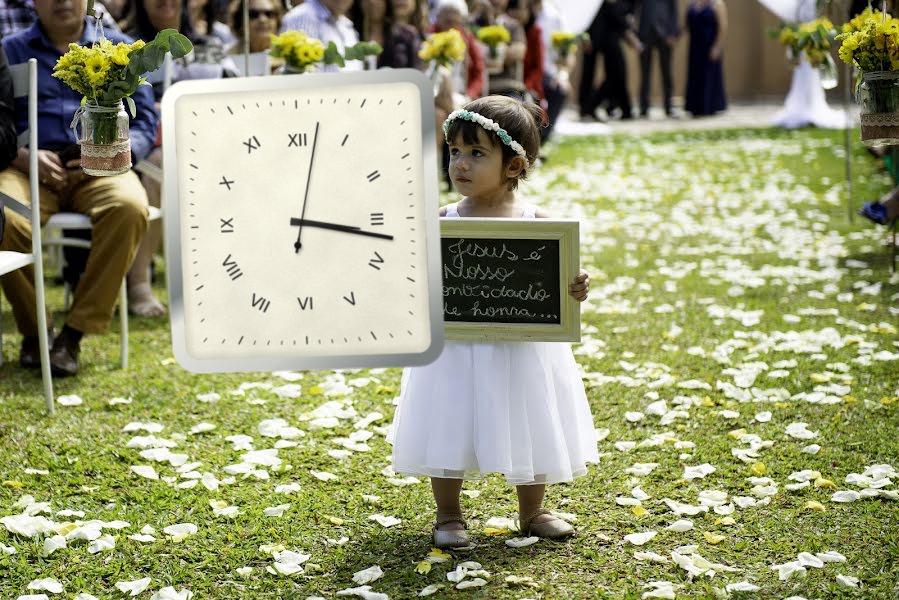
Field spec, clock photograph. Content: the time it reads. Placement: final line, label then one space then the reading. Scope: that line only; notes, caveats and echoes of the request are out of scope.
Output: 3:17:02
